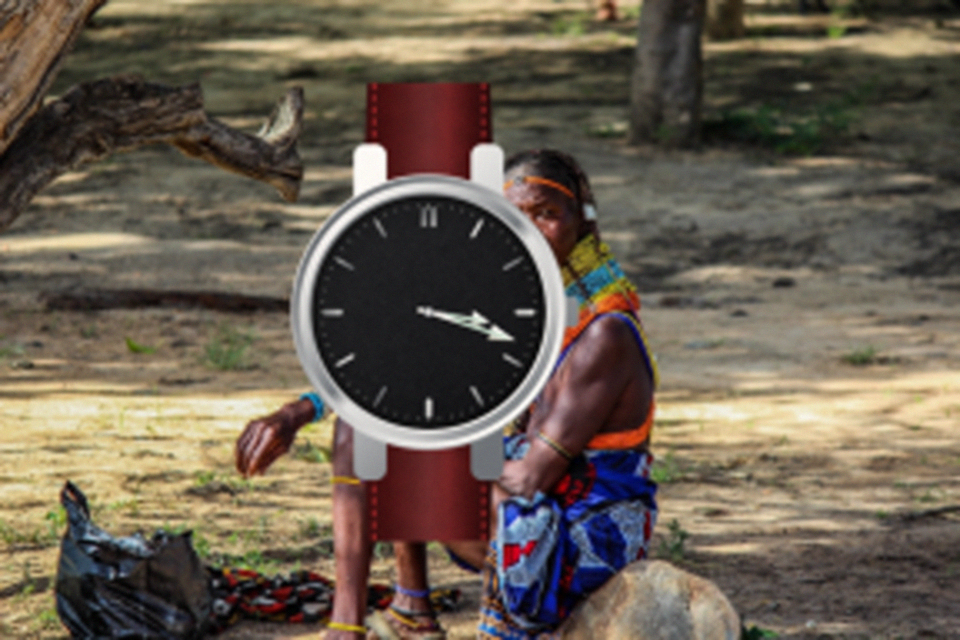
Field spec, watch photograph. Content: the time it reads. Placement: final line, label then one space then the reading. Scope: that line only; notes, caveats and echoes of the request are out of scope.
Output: 3:18
